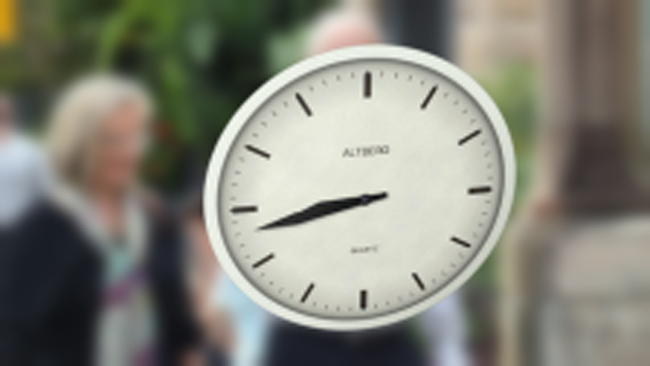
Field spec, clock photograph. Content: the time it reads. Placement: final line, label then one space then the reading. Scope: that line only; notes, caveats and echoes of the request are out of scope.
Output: 8:43
